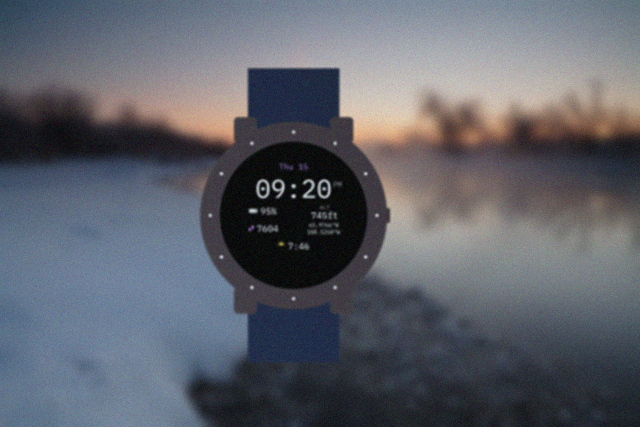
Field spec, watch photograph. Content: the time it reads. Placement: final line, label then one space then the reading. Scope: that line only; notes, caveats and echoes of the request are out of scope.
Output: 9:20
